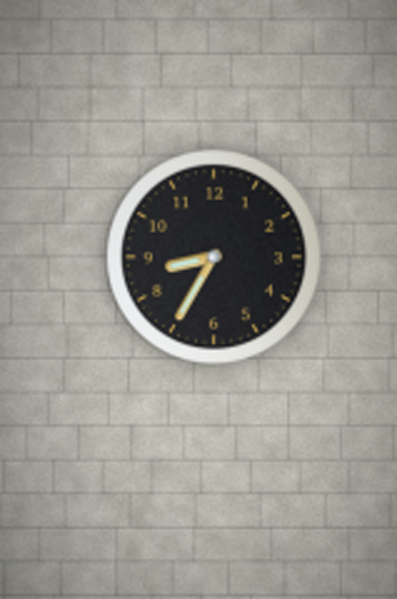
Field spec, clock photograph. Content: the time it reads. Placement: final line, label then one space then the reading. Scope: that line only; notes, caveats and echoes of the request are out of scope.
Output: 8:35
